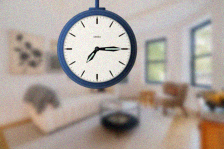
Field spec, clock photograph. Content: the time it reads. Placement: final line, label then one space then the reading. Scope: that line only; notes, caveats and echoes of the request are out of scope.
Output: 7:15
